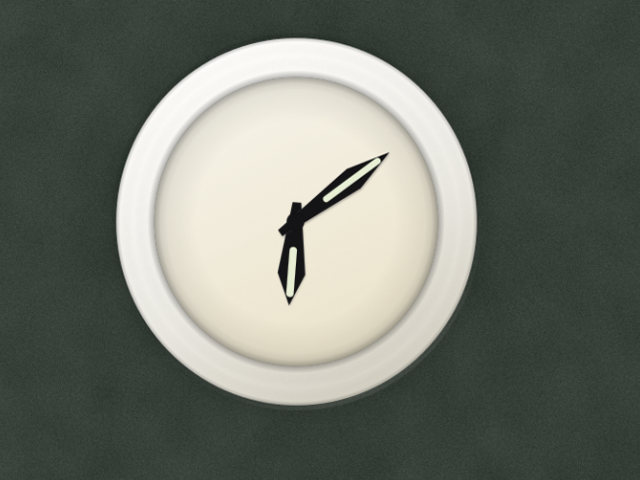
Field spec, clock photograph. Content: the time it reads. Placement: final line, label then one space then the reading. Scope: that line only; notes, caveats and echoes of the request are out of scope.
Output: 6:09
